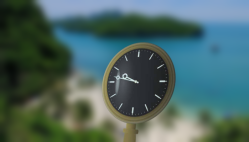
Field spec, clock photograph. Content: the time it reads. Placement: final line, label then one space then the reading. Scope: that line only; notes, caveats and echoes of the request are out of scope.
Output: 9:47
